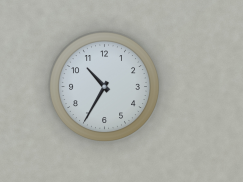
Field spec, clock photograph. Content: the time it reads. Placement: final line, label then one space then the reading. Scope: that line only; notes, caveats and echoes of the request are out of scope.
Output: 10:35
